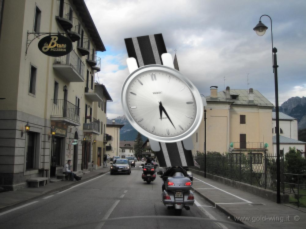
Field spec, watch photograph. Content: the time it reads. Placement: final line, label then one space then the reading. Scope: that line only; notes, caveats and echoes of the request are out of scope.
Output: 6:27
